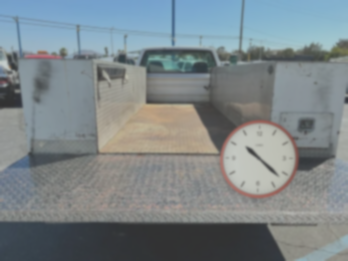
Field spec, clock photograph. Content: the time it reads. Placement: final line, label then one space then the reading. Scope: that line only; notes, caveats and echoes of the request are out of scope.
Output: 10:22
